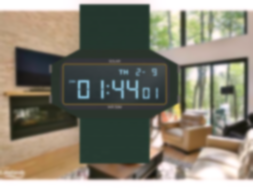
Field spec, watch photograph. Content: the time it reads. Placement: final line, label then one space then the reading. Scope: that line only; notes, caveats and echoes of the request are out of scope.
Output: 1:44
